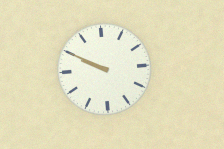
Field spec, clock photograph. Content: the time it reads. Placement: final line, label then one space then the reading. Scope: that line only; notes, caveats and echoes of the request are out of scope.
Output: 9:50
